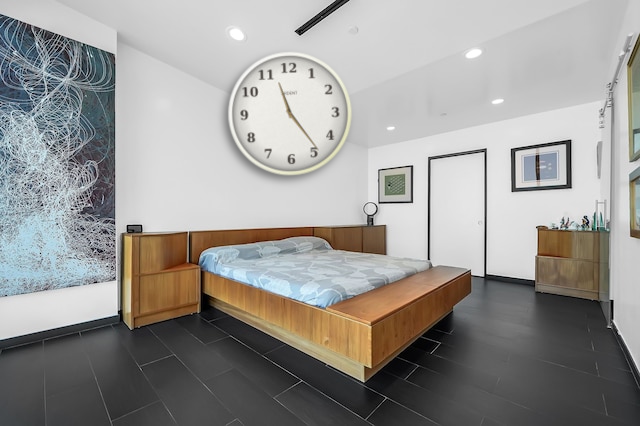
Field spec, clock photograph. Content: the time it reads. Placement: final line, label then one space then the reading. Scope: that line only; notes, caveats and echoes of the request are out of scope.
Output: 11:24
